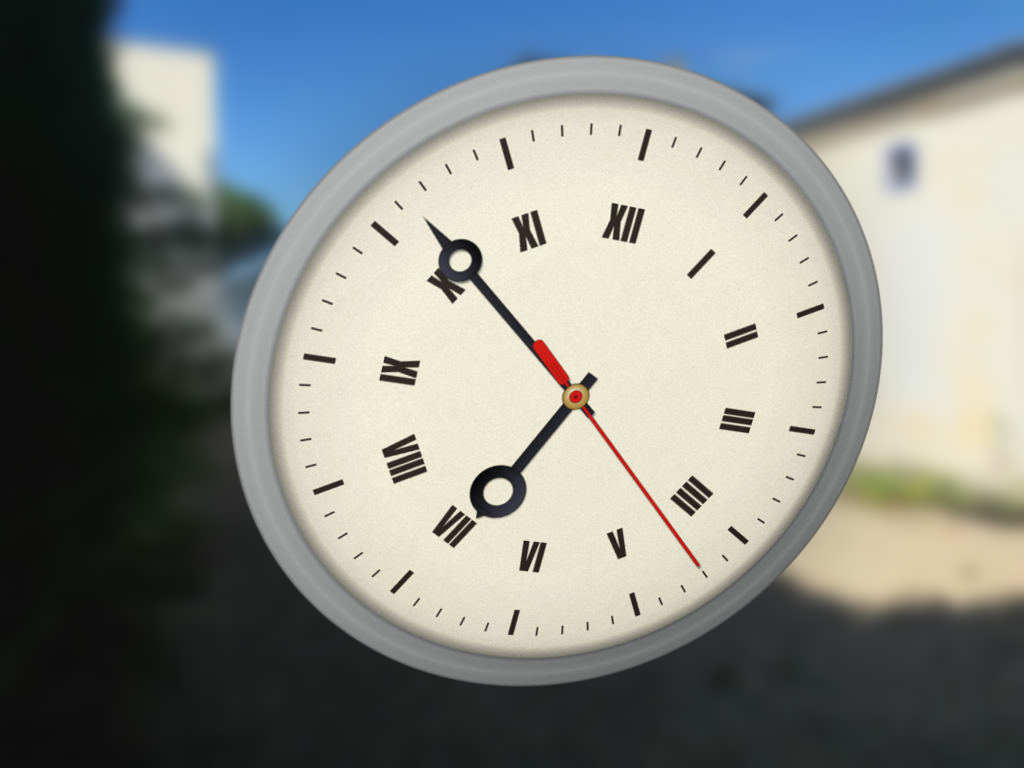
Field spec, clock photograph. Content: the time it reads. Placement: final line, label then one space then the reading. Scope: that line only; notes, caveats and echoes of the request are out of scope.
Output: 6:51:22
